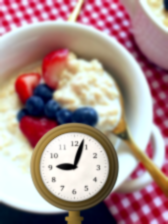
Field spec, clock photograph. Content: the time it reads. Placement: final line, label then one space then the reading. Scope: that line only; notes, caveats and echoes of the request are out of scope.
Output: 9:03
